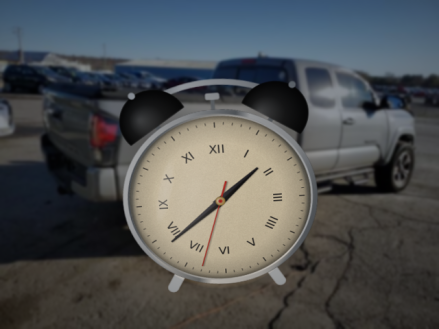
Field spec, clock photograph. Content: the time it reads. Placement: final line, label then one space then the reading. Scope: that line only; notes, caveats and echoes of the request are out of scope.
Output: 1:38:33
